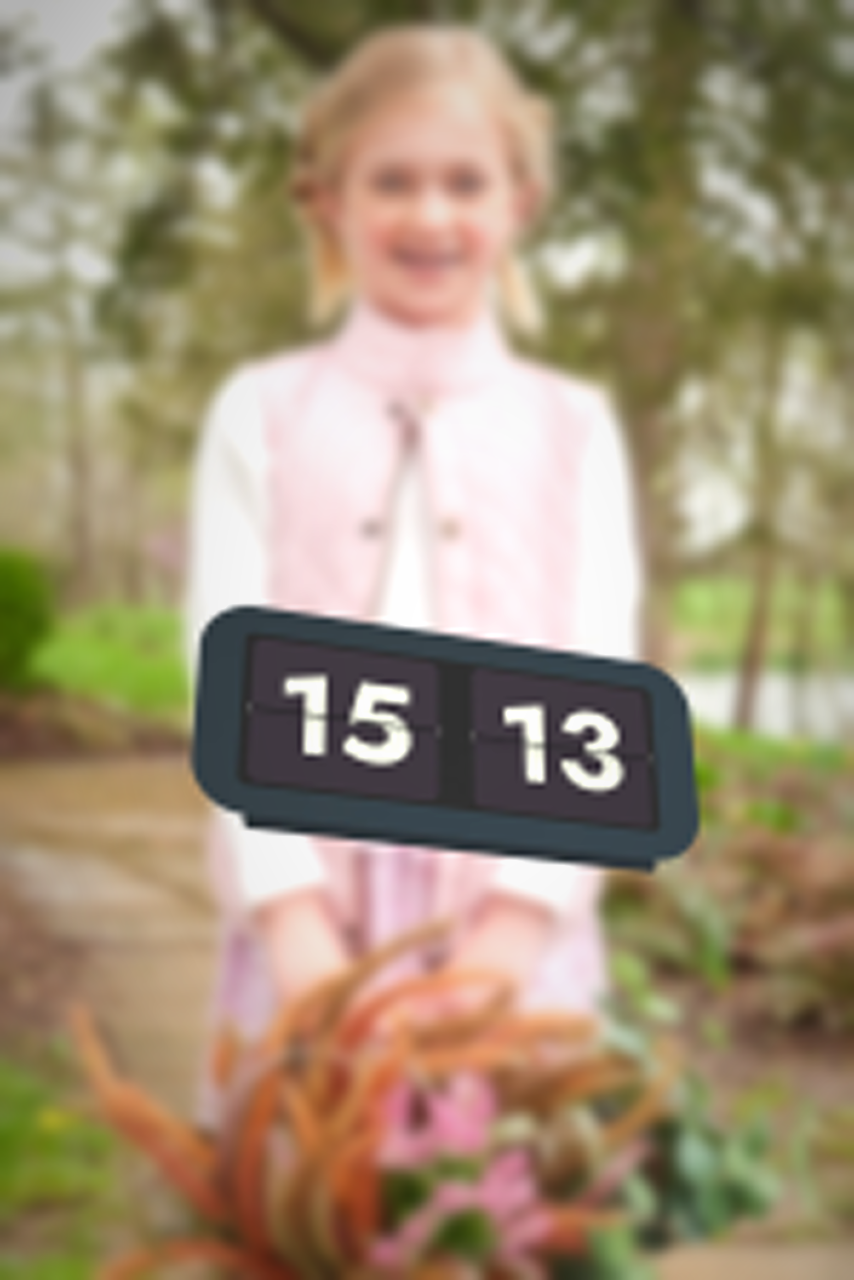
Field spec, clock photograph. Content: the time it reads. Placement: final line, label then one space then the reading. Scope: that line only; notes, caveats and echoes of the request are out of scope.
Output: 15:13
